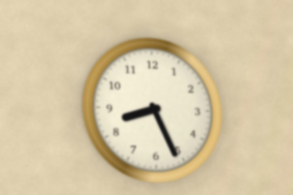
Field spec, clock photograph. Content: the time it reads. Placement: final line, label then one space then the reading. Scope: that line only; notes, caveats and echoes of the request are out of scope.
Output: 8:26
